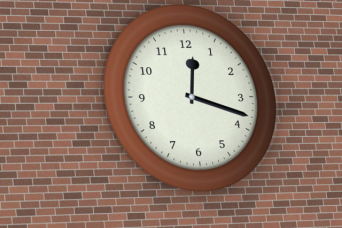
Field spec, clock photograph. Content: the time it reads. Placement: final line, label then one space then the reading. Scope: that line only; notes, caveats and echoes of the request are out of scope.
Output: 12:18
